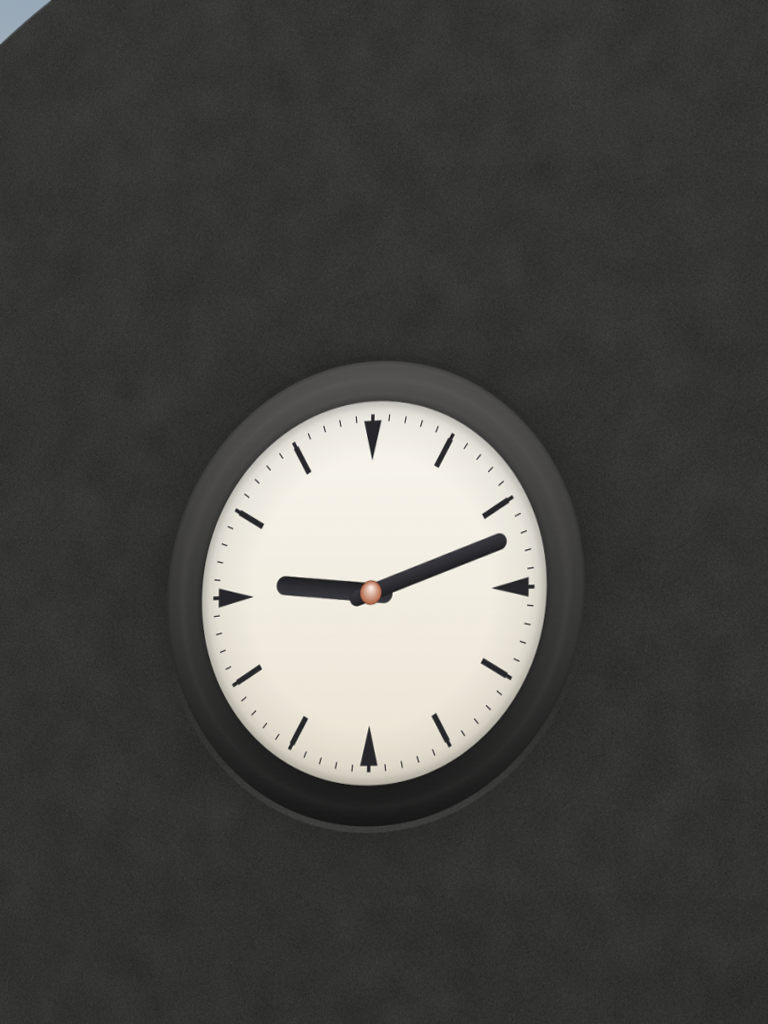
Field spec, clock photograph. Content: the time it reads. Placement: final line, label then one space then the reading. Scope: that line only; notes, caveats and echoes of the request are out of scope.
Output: 9:12
